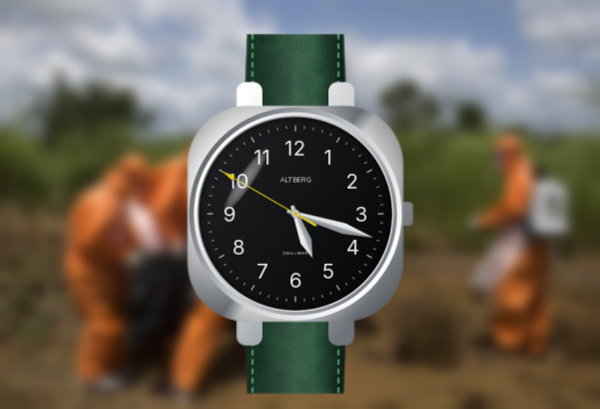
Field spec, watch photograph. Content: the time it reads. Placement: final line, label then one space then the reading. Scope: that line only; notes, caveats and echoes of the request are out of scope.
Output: 5:17:50
